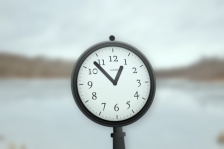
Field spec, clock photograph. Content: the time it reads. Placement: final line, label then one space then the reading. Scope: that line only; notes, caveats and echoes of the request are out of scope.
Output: 12:53
